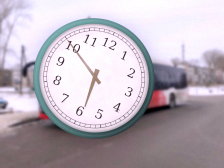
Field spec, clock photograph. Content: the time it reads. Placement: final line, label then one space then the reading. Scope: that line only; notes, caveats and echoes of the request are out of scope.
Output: 5:50
